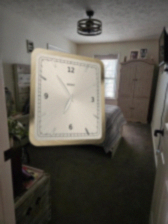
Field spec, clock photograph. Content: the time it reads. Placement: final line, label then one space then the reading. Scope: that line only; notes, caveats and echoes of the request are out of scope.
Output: 6:54
